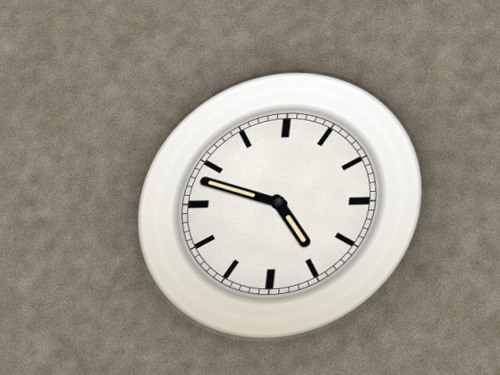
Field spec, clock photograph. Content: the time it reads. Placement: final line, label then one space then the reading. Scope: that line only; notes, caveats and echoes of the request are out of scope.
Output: 4:48
